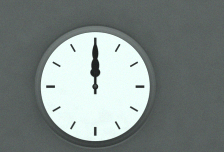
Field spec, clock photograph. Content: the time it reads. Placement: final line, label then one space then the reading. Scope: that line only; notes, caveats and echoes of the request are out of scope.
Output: 12:00
